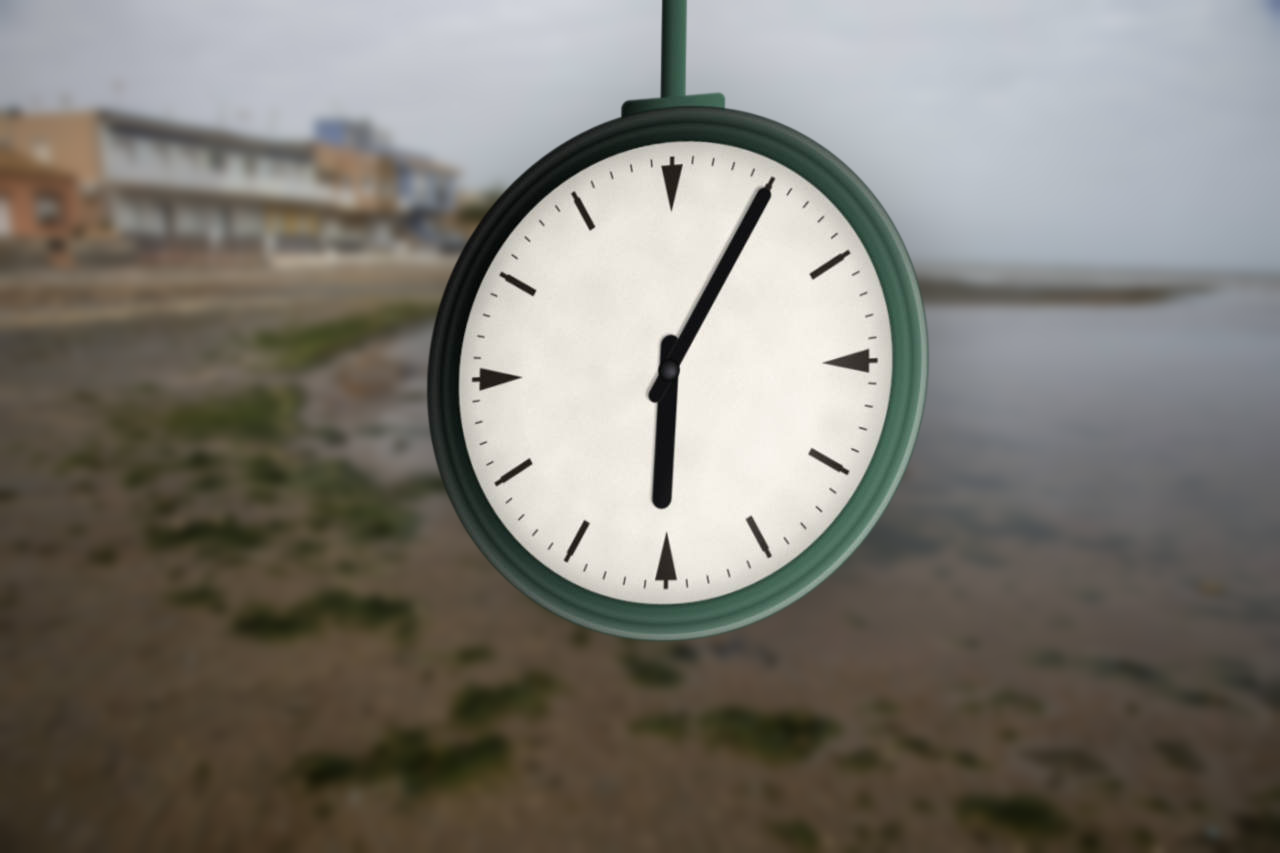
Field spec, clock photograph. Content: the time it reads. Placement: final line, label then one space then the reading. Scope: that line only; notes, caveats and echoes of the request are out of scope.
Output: 6:05
